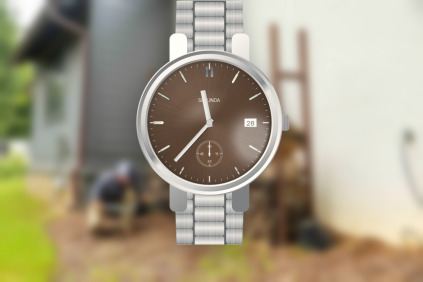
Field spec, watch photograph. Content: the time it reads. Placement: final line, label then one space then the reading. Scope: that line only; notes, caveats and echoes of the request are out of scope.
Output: 11:37
